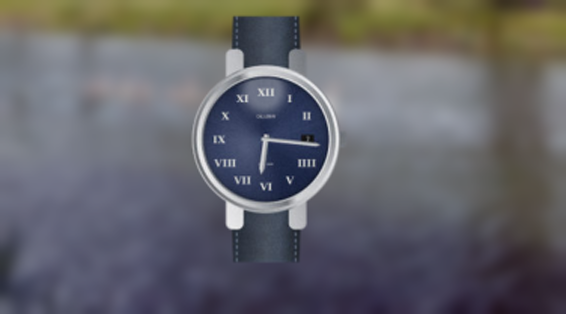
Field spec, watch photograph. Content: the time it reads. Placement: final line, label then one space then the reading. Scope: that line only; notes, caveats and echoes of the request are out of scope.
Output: 6:16
